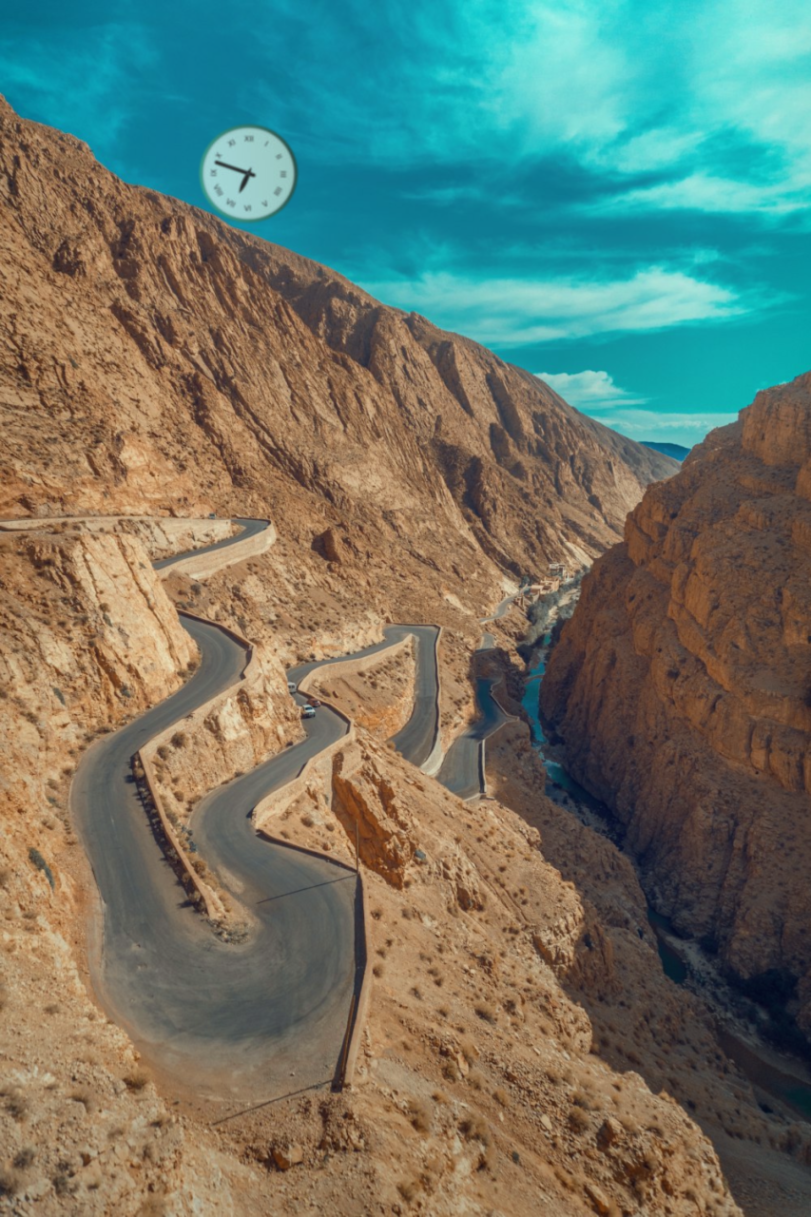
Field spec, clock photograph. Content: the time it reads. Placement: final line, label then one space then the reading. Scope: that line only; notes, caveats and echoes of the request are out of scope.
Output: 6:48
